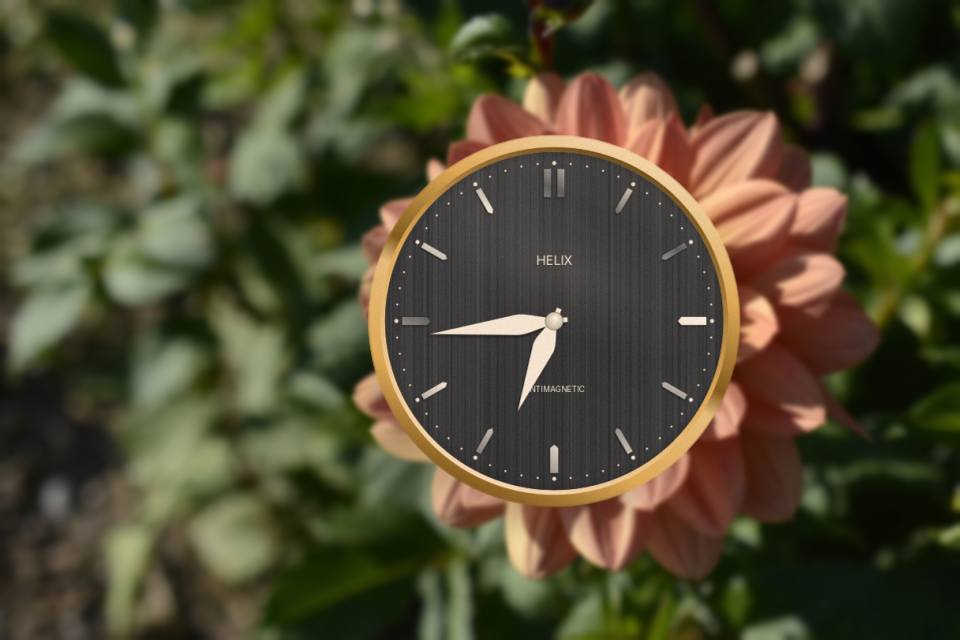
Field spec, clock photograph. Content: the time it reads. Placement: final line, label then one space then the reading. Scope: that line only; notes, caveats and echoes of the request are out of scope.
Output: 6:44
